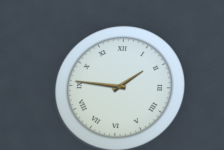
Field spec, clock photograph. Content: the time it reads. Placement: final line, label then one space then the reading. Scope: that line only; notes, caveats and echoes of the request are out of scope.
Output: 1:46
